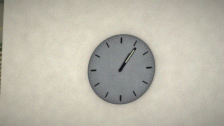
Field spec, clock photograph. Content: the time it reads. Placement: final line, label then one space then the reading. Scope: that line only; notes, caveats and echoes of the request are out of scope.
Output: 1:06
